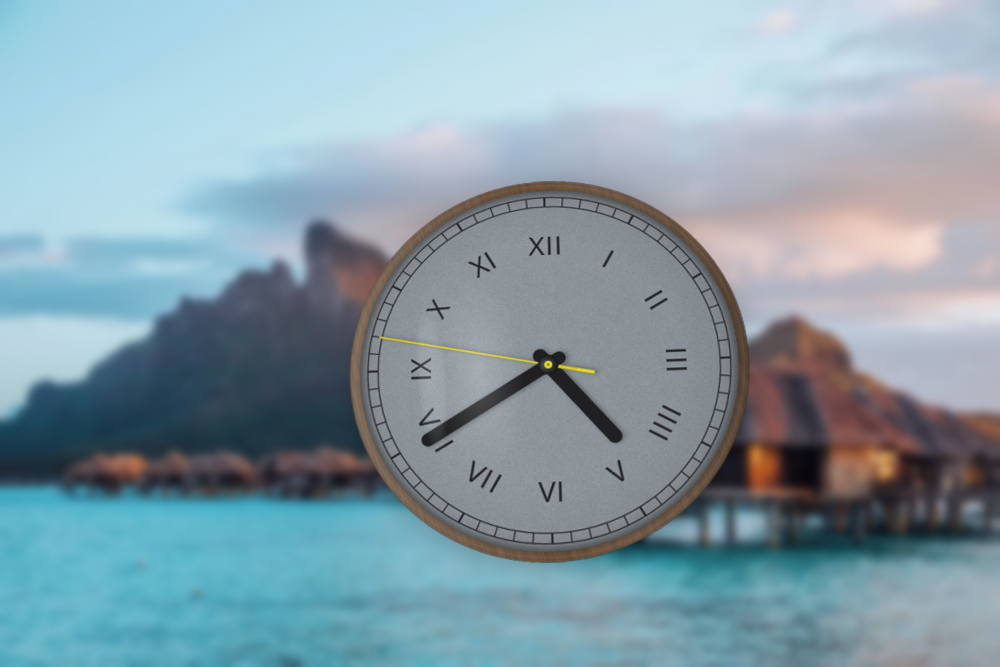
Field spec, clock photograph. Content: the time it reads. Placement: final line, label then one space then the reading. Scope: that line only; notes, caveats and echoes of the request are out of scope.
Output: 4:39:47
